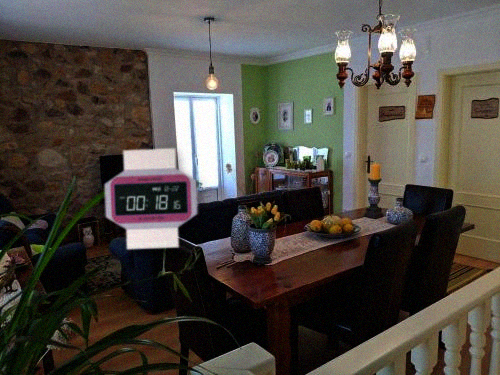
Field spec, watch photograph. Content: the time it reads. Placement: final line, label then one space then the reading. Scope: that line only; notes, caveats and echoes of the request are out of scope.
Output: 0:18
